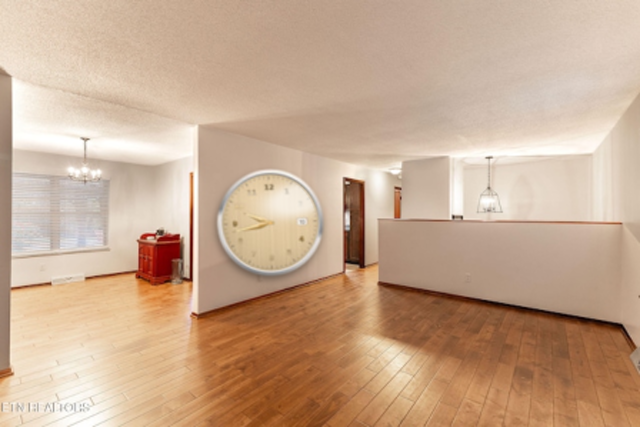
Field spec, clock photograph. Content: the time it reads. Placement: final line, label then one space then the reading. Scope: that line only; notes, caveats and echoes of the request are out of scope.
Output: 9:43
